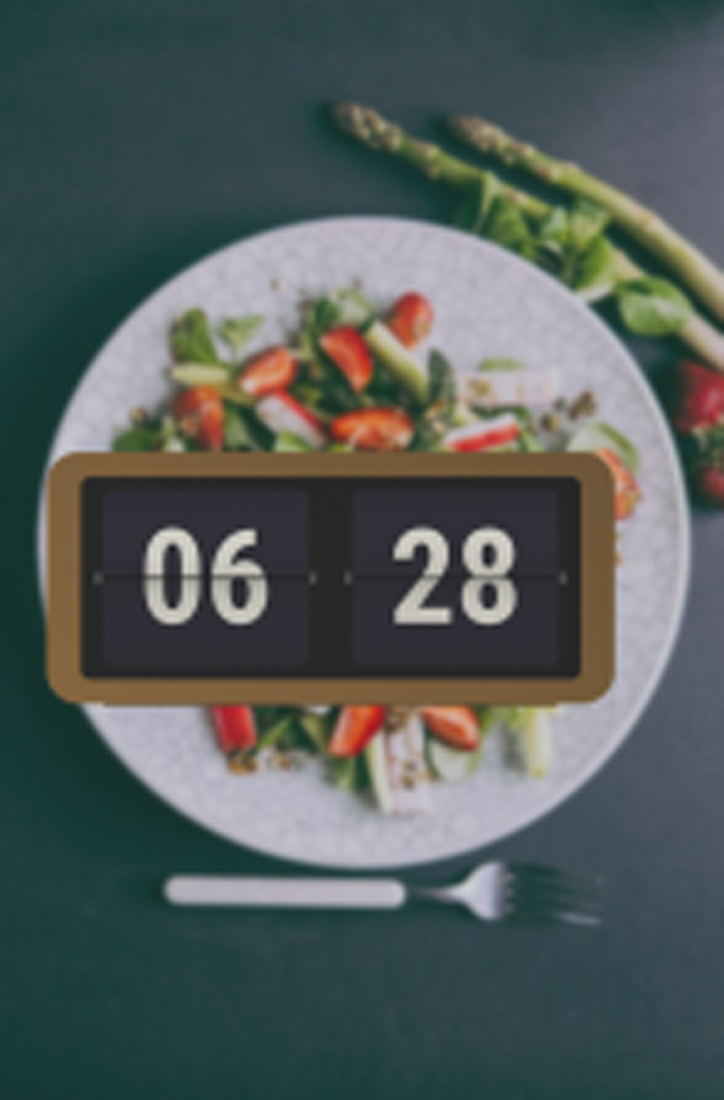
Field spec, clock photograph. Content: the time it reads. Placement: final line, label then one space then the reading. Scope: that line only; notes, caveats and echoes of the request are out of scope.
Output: 6:28
